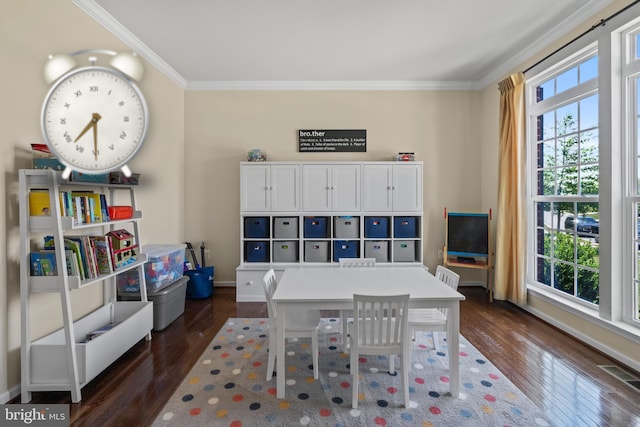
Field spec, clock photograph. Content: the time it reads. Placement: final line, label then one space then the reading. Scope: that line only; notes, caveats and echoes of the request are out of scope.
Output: 7:30
